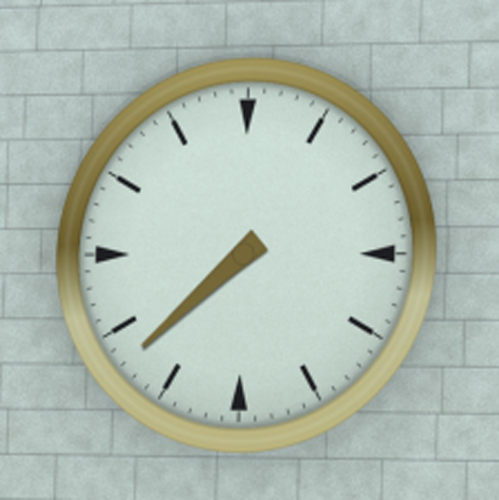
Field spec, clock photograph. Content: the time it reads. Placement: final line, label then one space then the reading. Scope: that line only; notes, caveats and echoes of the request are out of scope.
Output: 7:38
